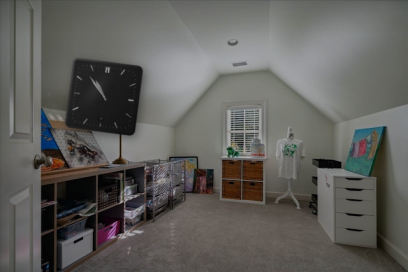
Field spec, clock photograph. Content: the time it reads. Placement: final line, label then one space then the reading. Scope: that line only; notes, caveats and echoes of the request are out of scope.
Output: 10:53
